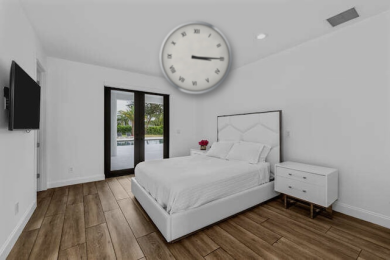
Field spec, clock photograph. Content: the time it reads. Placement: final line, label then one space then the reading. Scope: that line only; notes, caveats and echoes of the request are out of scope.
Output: 3:15
